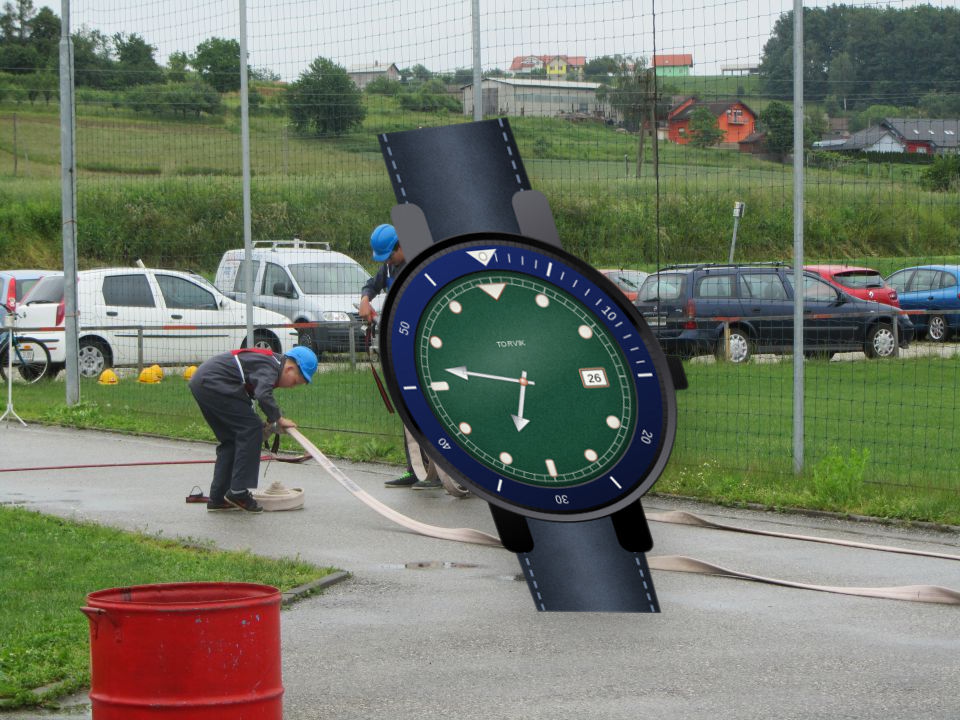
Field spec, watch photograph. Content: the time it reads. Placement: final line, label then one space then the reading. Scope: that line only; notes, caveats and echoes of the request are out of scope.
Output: 6:47
